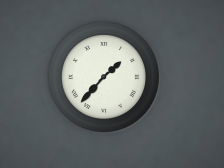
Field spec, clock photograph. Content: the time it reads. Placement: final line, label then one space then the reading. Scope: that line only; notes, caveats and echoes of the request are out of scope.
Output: 1:37
